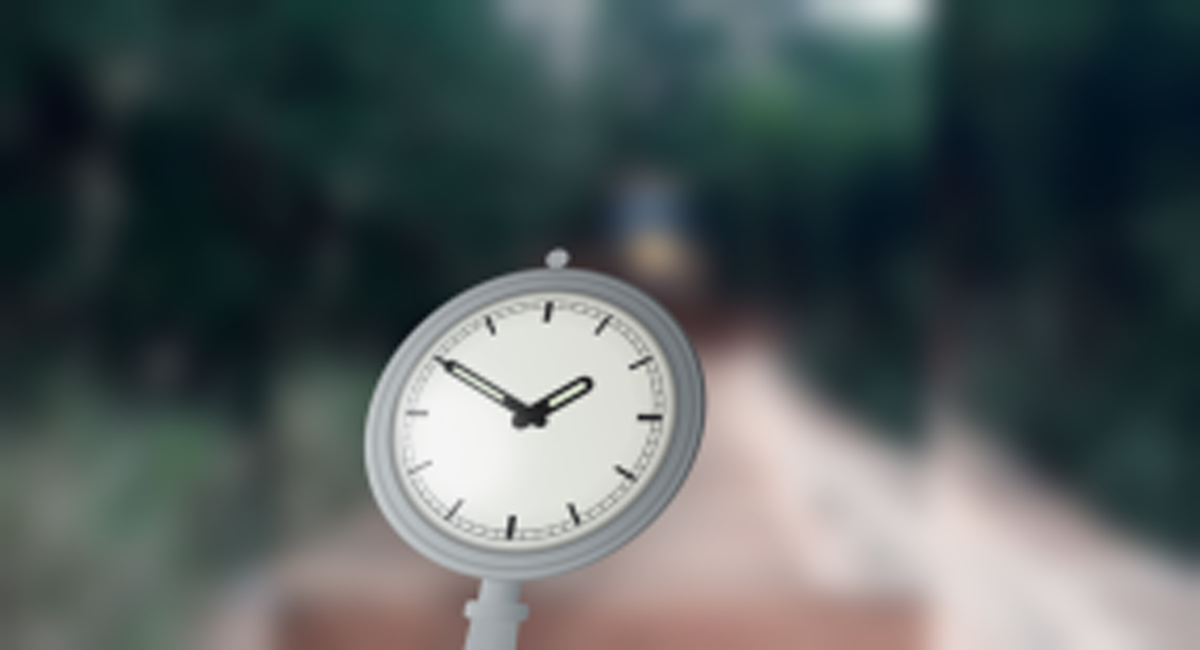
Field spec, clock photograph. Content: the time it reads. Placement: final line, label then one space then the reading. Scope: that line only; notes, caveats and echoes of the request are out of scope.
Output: 1:50
